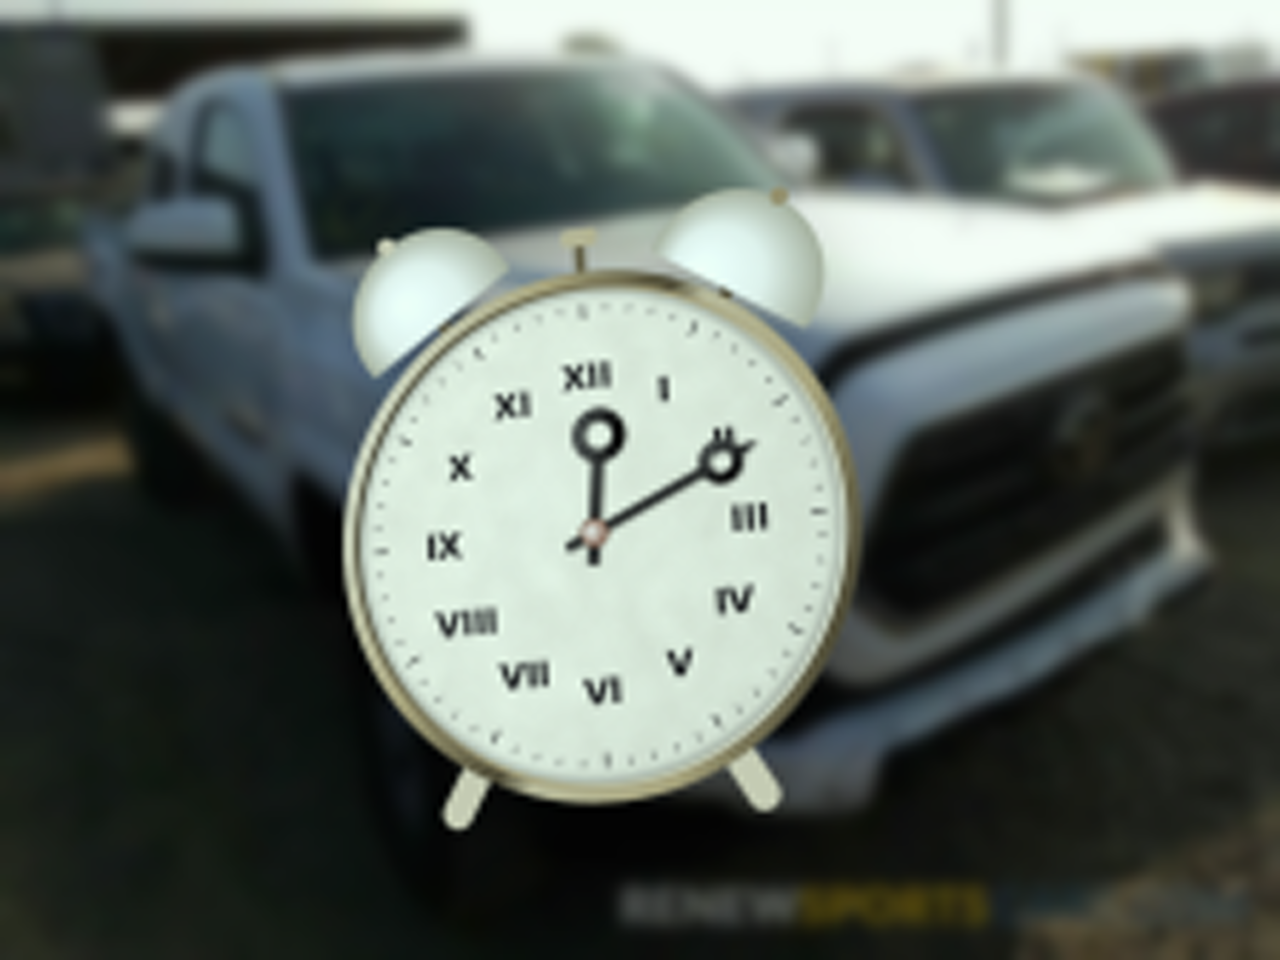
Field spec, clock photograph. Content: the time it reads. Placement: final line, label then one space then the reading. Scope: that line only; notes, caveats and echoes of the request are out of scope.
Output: 12:11
